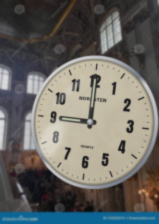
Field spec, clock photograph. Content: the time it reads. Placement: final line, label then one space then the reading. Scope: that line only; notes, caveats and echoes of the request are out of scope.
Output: 9:00
